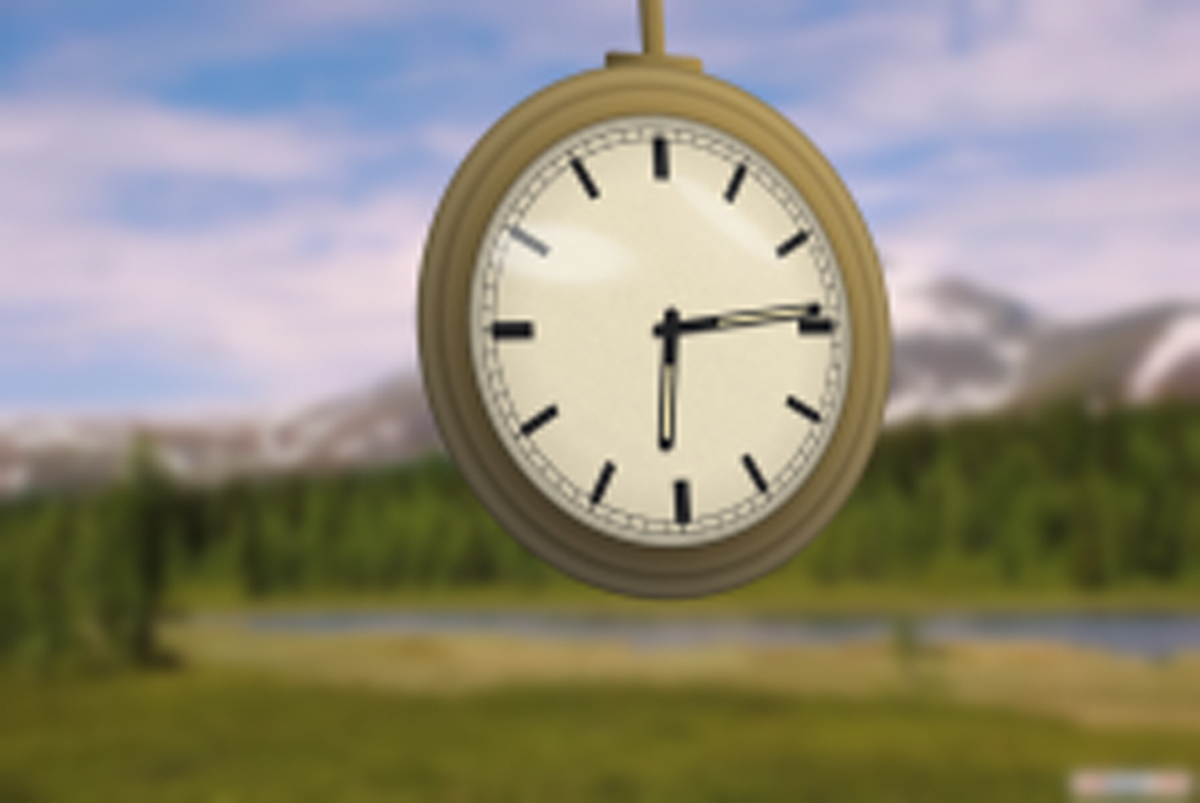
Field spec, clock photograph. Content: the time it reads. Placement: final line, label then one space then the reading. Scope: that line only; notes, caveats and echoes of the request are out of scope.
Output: 6:14
